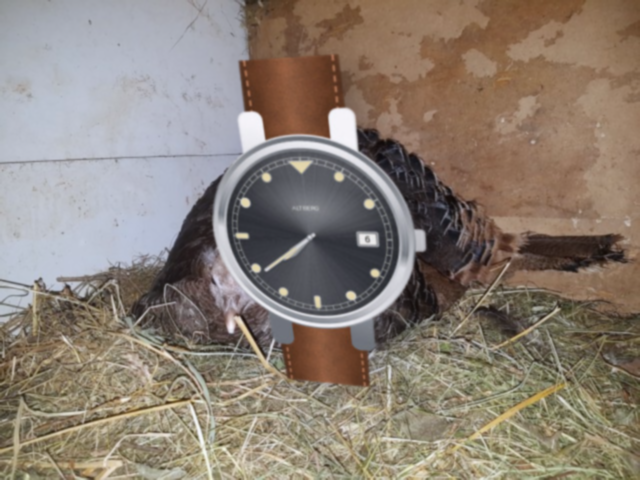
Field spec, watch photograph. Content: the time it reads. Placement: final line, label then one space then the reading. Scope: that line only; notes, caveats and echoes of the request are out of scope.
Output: 7:39
